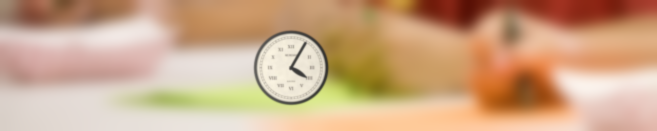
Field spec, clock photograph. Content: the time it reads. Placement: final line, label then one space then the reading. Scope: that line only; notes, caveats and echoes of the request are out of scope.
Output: 4:05
